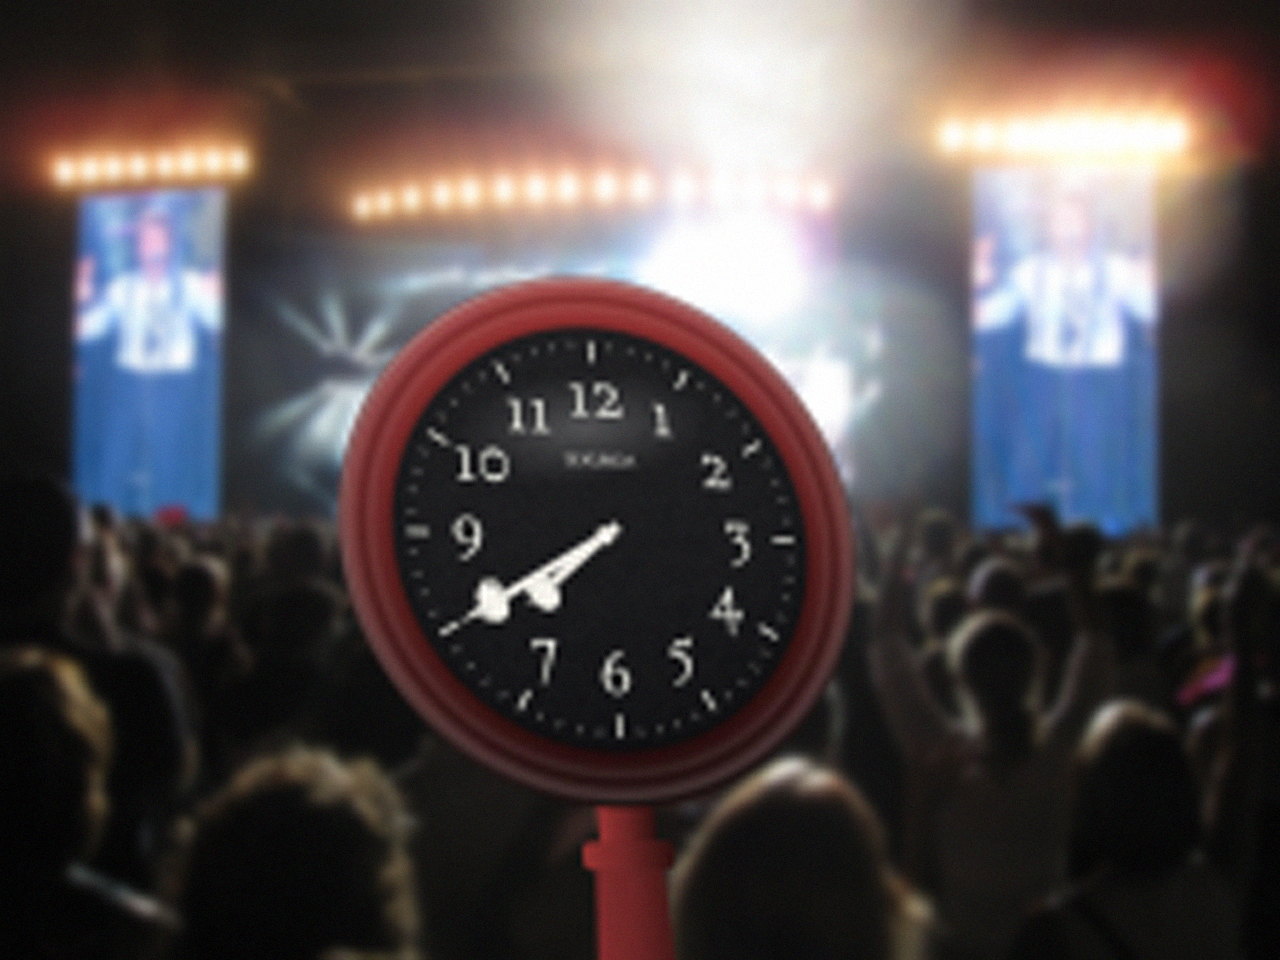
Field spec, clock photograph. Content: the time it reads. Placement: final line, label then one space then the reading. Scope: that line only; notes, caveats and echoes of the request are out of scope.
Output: 7:40
